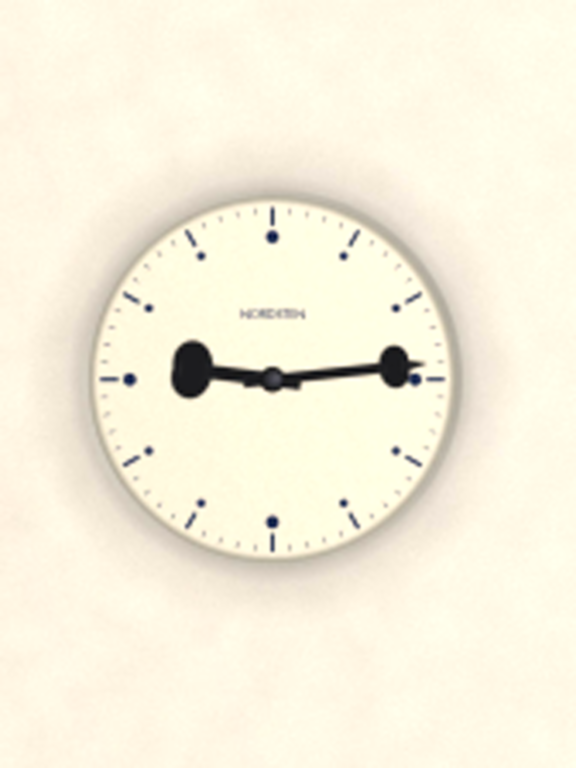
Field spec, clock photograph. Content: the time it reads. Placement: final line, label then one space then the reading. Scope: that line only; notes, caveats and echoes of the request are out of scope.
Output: 9:14
